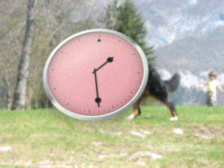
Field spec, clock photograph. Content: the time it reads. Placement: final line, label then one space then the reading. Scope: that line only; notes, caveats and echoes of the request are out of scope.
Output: 1:28
